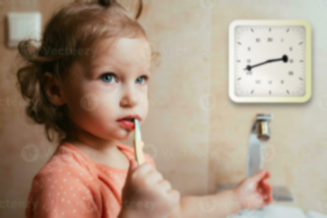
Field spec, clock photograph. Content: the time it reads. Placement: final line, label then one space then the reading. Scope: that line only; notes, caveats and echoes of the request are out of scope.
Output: 2:42
